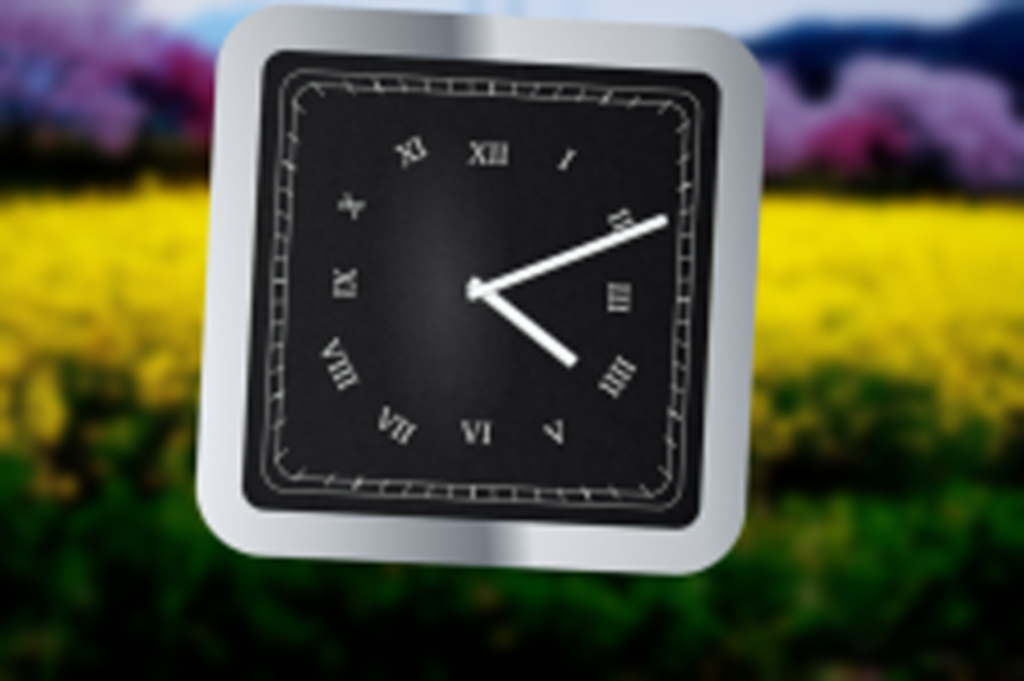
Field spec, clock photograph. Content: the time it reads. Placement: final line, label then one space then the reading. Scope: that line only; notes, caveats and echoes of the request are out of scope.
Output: 4:11
